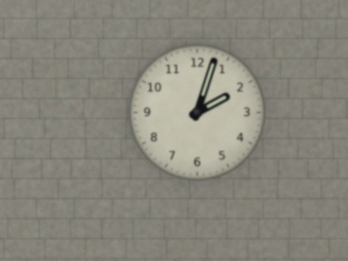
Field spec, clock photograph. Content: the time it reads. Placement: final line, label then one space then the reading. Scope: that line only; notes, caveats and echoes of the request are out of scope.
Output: 2:03
